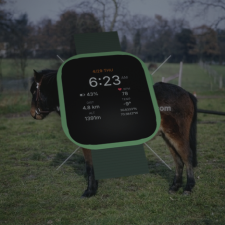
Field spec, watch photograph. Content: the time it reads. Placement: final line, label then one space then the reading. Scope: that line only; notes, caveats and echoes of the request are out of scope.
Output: 6:23
